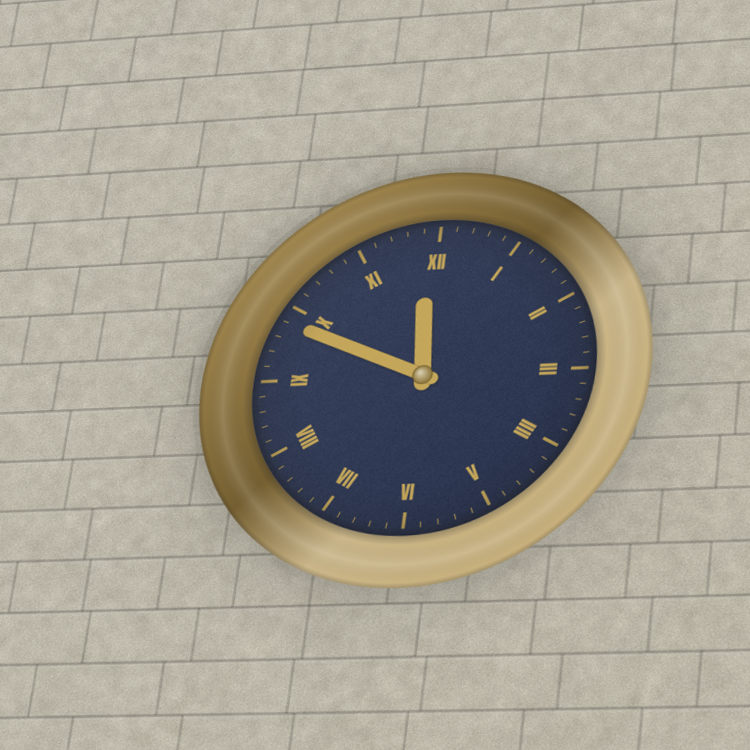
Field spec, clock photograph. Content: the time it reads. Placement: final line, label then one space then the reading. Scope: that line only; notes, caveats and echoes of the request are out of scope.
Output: 11:49
